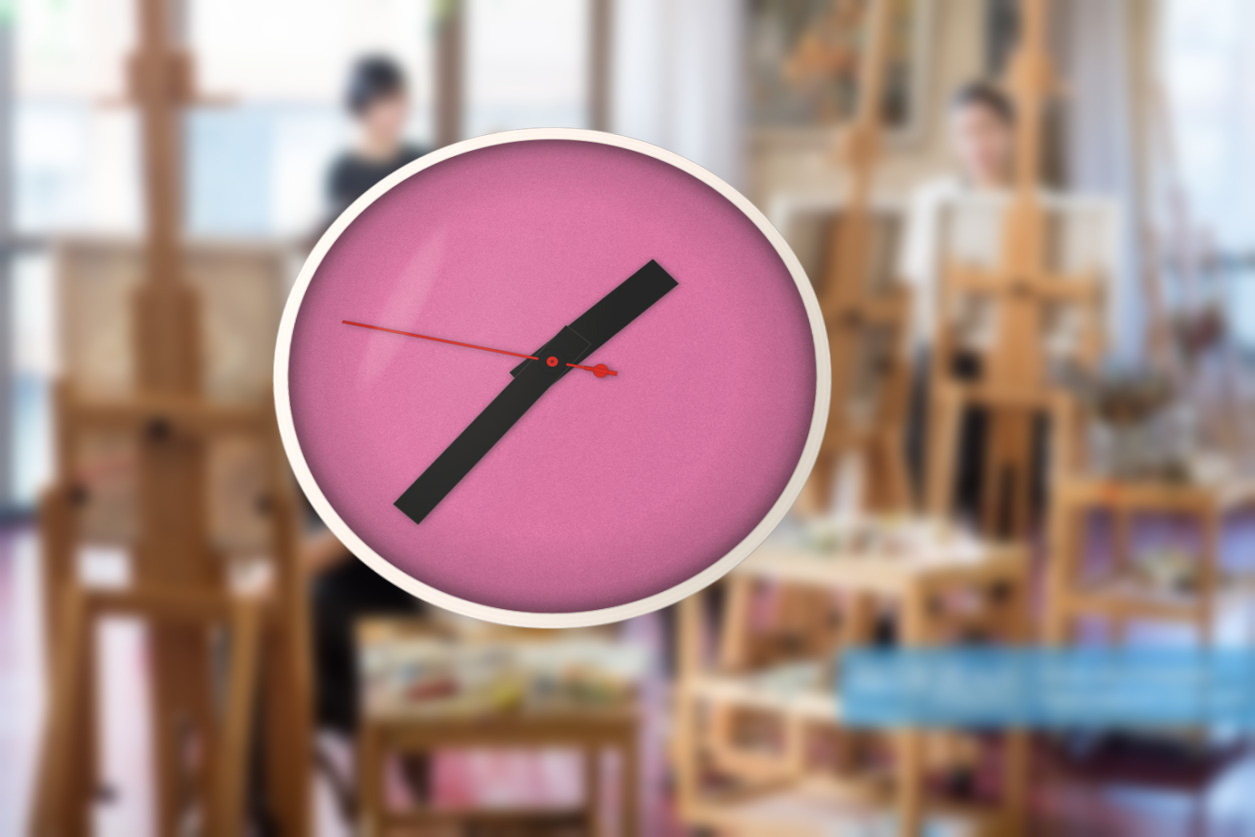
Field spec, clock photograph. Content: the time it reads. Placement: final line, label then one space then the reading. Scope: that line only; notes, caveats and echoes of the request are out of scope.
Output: 1:36:47
